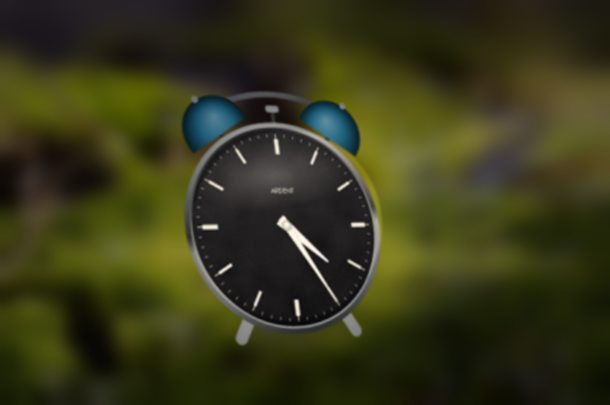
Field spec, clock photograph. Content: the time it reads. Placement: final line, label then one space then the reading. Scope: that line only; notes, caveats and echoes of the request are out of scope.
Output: 4:25
